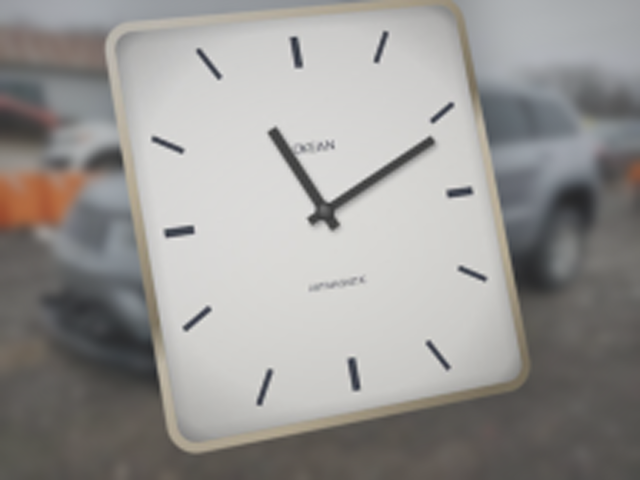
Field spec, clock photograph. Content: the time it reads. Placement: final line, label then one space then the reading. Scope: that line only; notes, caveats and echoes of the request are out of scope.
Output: 11:11
